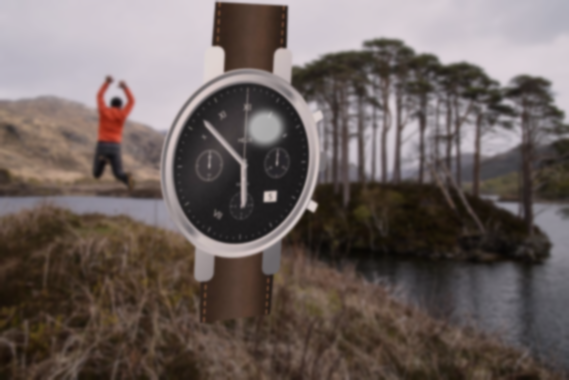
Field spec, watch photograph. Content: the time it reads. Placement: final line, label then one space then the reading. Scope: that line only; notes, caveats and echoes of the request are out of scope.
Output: 5:52
